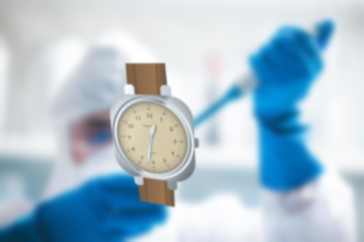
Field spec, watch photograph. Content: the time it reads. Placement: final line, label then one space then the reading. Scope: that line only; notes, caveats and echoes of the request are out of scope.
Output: 12:32
